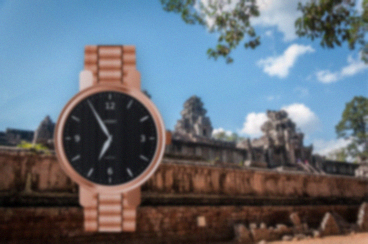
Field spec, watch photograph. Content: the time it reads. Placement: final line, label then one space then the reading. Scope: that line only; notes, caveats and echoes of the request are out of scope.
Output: 6:55
